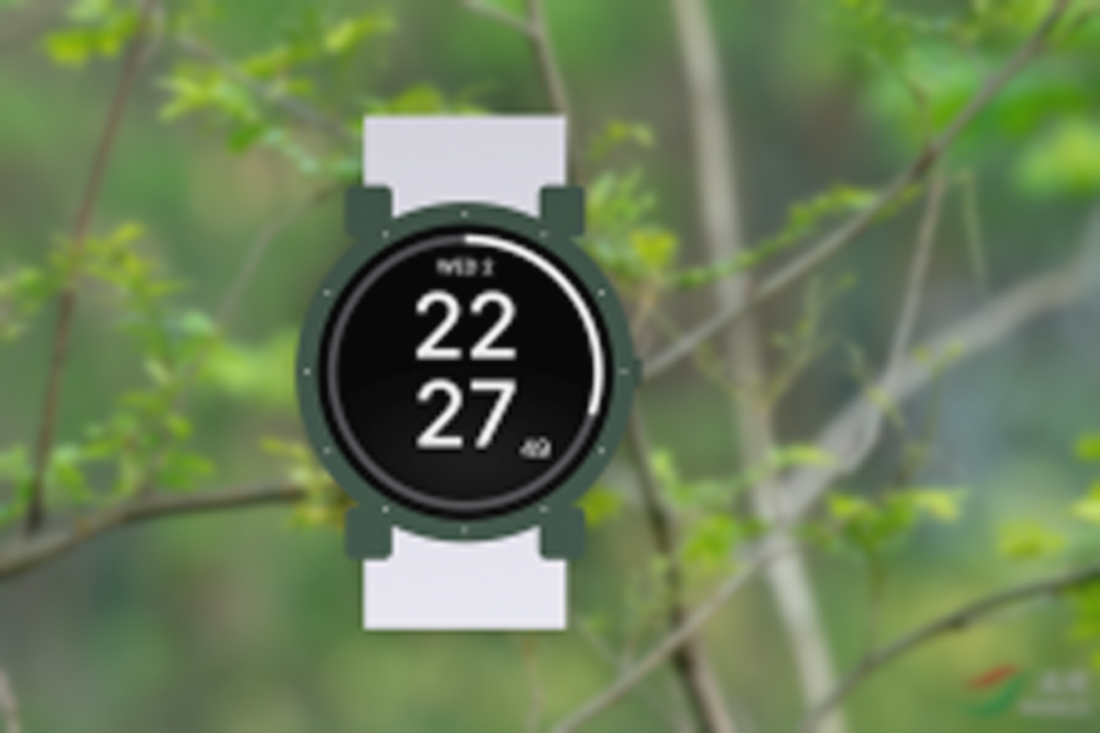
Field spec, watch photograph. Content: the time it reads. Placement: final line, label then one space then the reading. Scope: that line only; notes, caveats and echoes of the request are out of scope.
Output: 22:27
